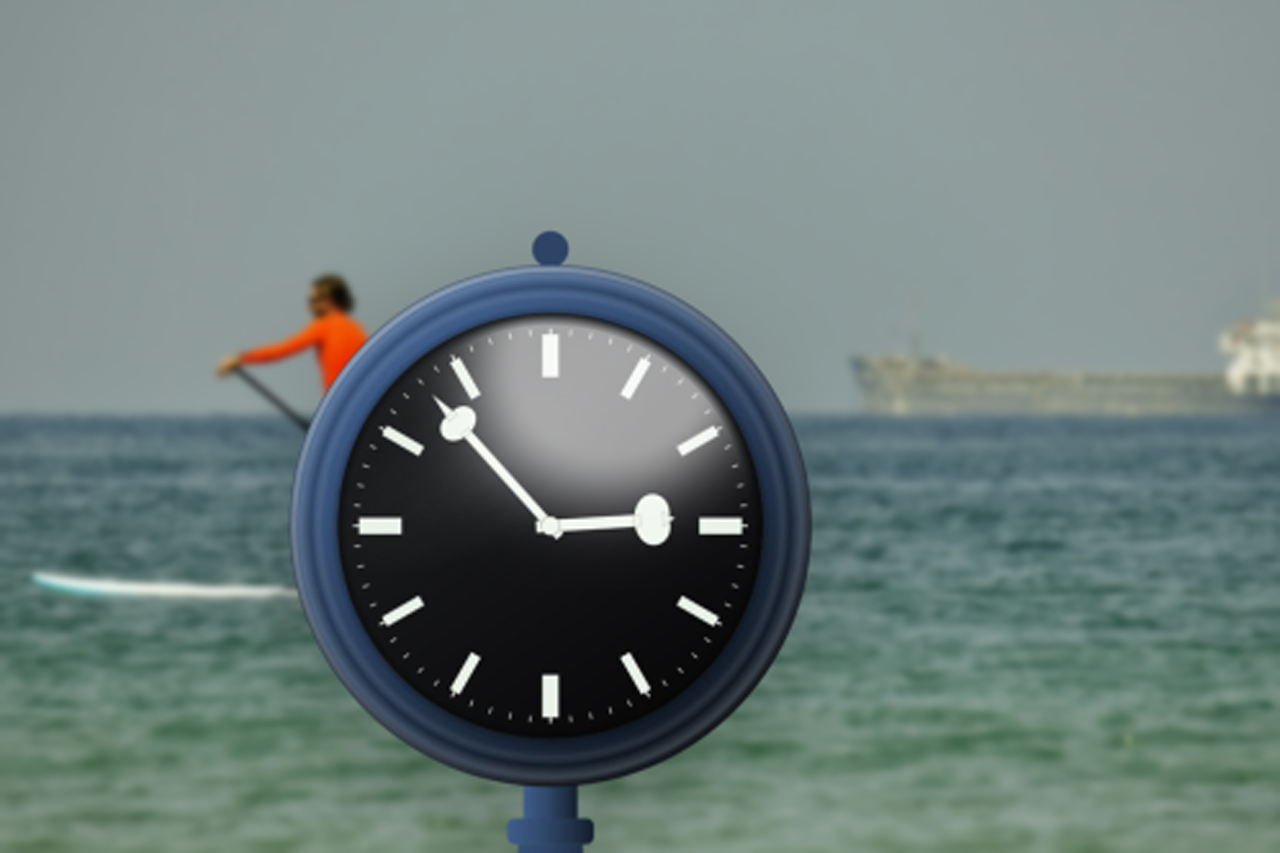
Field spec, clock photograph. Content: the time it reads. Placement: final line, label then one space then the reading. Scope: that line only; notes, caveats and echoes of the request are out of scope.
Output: 2:53
